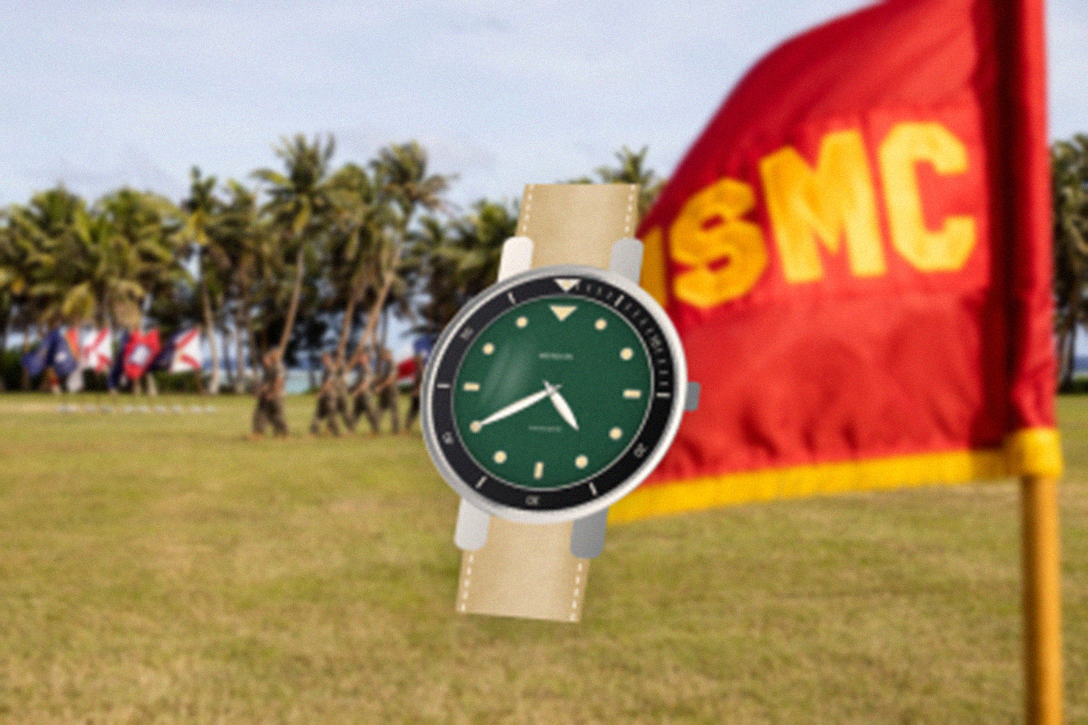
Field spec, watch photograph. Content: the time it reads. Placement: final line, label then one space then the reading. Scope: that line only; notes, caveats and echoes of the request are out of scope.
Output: 4:40
